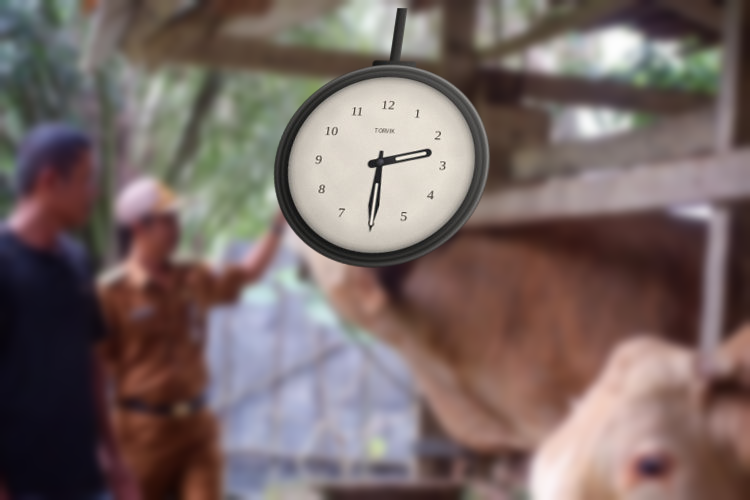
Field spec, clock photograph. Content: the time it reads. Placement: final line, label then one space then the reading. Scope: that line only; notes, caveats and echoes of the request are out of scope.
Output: 2:30
